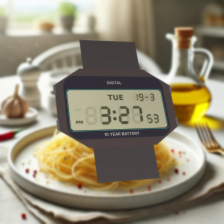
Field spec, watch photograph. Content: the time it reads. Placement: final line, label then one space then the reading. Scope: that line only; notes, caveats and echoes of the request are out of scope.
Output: 3:27:53
